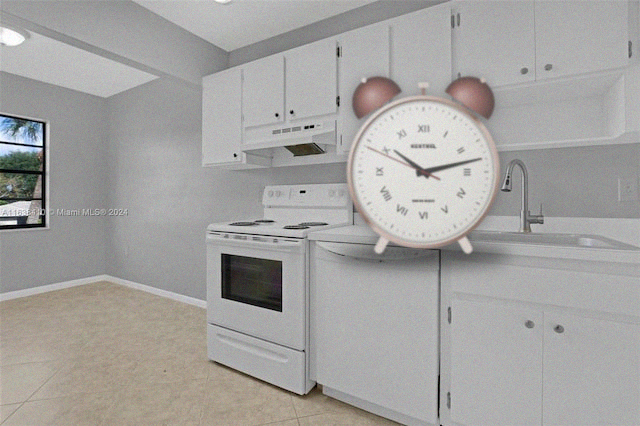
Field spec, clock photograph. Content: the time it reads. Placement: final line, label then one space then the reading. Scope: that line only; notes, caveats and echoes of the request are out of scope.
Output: 10:12:49
